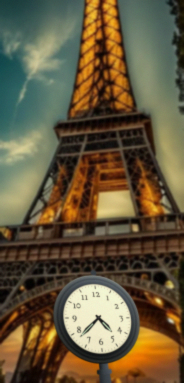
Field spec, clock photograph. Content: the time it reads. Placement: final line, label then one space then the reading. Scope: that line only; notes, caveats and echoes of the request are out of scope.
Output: 4:38
